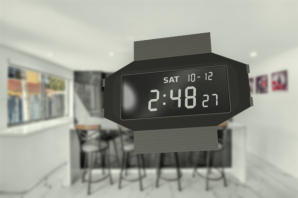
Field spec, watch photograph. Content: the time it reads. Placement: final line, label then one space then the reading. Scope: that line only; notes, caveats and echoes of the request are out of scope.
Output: 2:48:27
